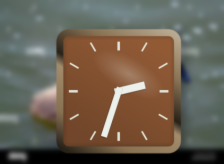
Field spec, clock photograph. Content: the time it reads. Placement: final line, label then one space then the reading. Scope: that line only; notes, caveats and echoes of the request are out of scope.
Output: 2:33
